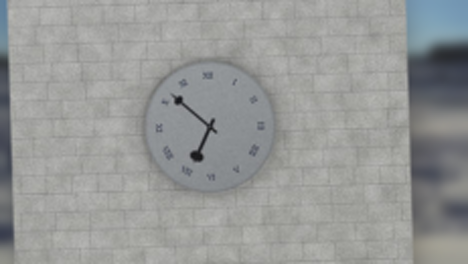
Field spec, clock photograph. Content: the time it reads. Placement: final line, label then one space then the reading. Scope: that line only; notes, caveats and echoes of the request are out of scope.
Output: 6:52
